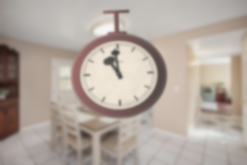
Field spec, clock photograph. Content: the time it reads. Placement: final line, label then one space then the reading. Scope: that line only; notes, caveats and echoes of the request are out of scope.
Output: 10:59
